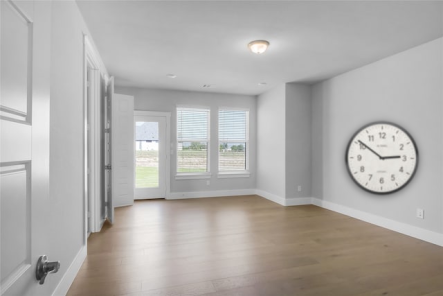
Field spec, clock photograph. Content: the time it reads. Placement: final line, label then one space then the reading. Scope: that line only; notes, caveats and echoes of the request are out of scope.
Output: 2:51
